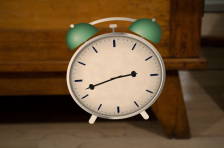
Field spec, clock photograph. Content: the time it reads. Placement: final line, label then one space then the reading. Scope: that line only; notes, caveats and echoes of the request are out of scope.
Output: 2:42
